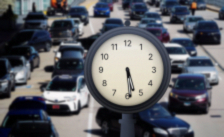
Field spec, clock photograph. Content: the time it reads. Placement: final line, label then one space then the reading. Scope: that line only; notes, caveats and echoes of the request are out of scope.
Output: 5:29
